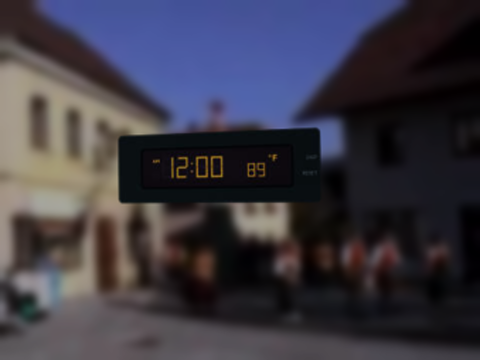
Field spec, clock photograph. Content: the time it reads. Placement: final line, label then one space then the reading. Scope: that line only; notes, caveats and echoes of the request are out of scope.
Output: 12:00
